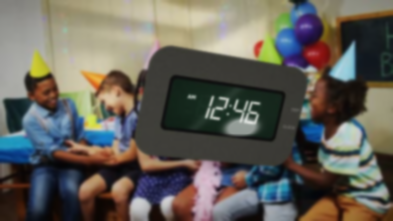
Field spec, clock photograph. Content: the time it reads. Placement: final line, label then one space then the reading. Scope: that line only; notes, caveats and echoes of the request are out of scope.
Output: 12:46
